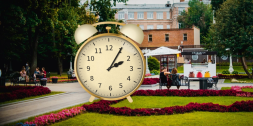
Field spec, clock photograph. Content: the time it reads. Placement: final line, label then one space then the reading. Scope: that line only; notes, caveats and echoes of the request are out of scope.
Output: 2:05
